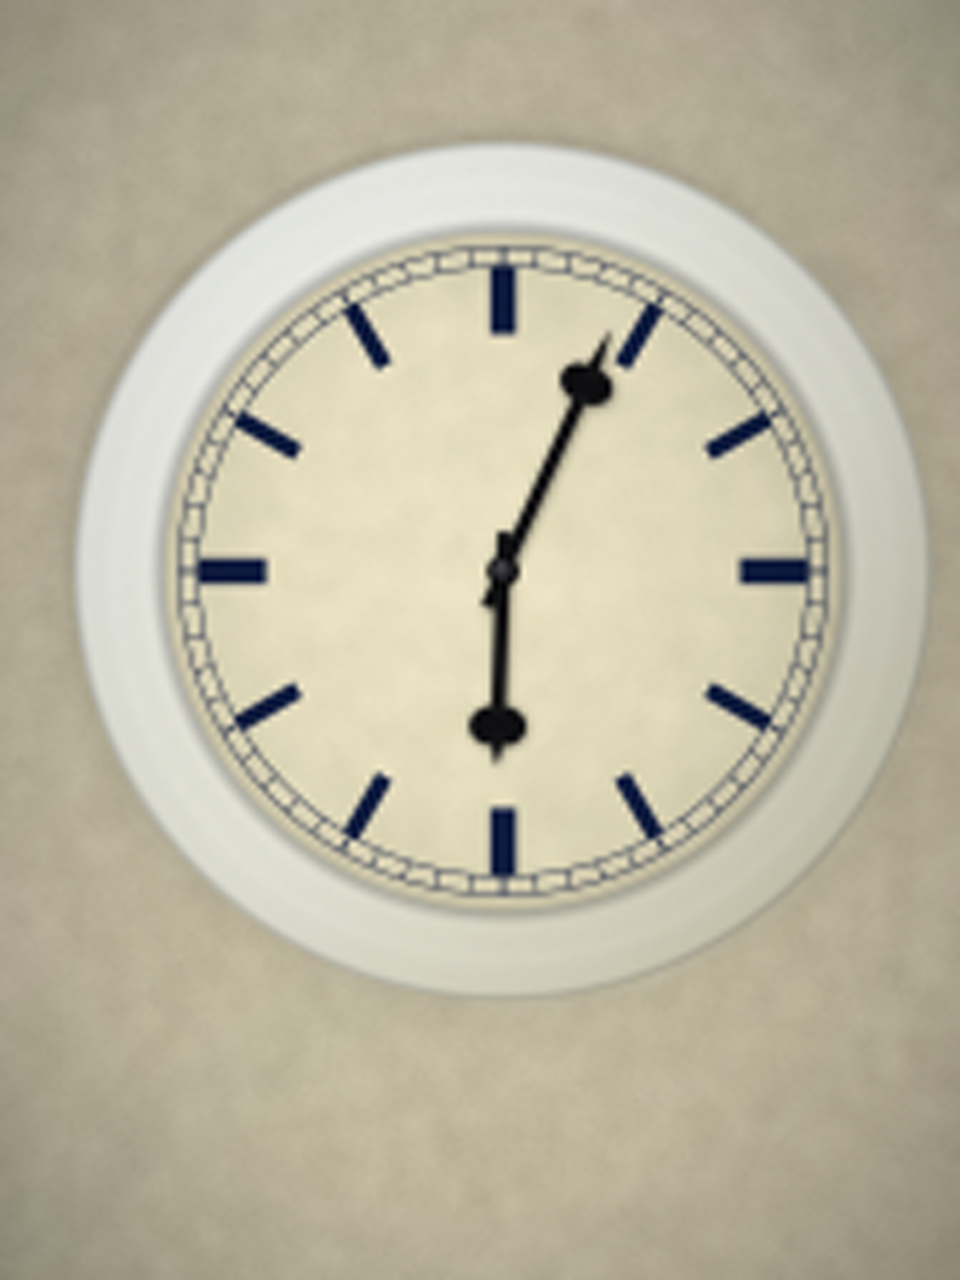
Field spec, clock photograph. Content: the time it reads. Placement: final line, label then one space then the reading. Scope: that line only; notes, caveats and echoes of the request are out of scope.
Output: 6:04
